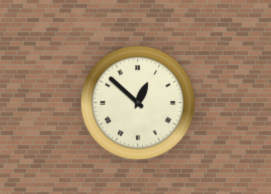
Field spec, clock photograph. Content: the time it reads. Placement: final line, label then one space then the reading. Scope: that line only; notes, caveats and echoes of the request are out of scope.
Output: 12:52
